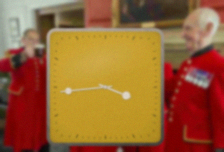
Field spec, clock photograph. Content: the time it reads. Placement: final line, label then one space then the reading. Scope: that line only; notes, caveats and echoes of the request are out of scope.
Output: 3:44
